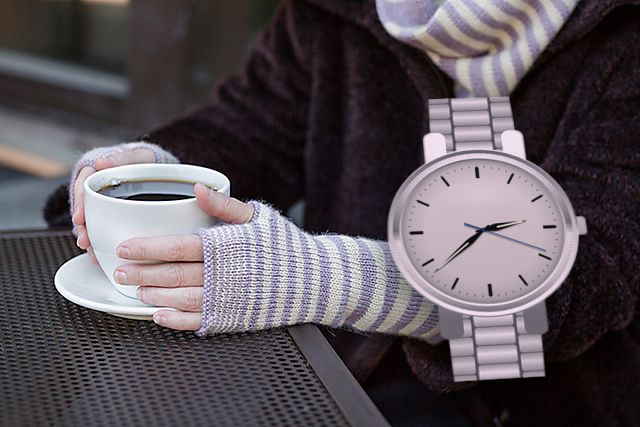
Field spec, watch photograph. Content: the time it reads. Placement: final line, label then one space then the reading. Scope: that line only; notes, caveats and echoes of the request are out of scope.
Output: 2:38:19
